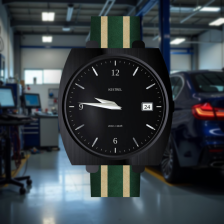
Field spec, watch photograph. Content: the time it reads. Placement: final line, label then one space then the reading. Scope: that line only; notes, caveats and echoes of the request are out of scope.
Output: 9:46
